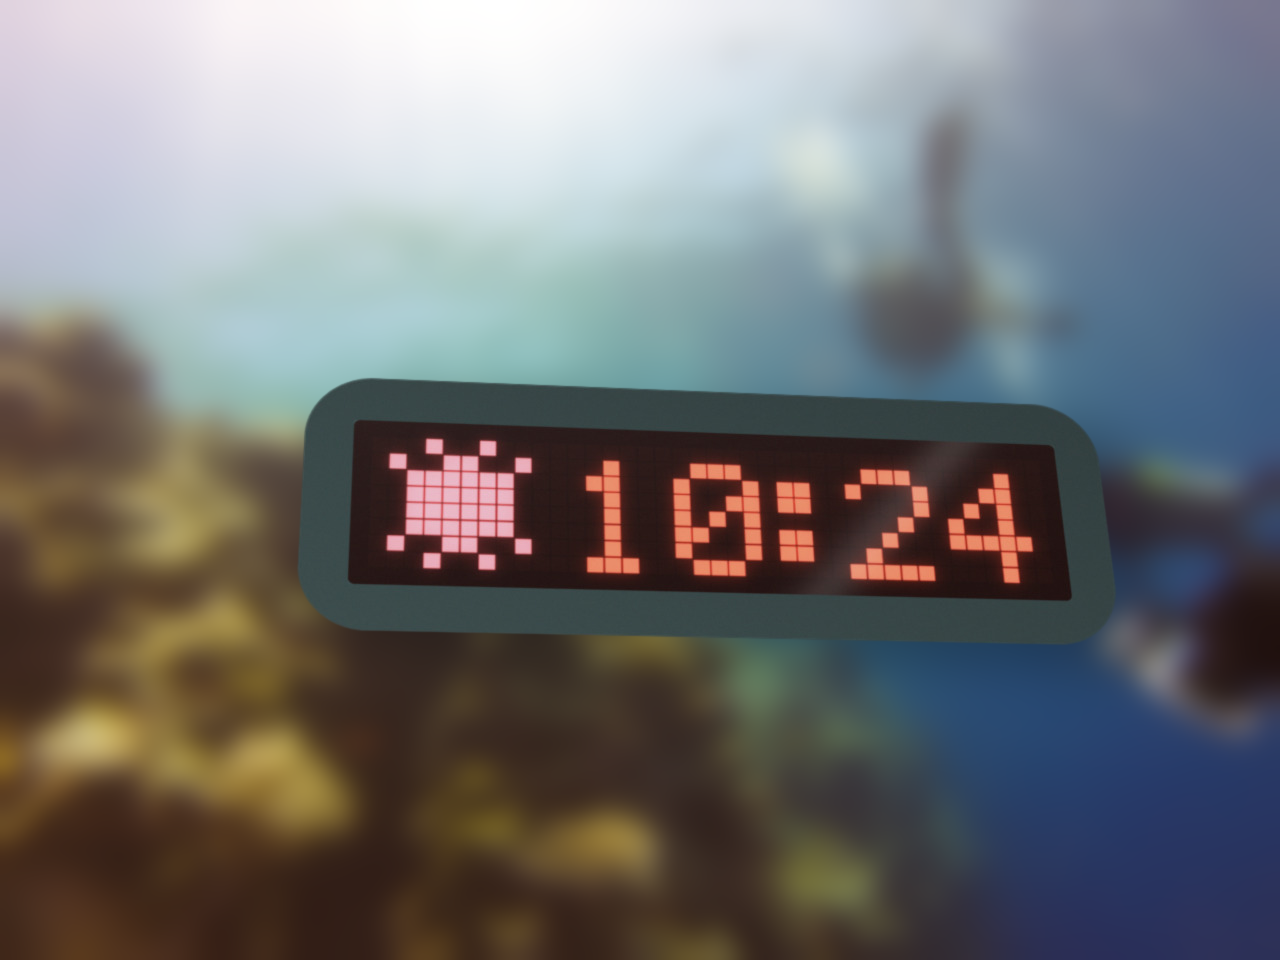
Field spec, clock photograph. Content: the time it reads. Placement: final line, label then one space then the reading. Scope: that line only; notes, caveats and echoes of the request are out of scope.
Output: 10:24
